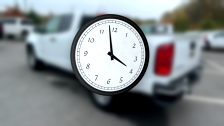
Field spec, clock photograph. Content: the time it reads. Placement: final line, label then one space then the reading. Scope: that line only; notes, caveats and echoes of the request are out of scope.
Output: 3:58
